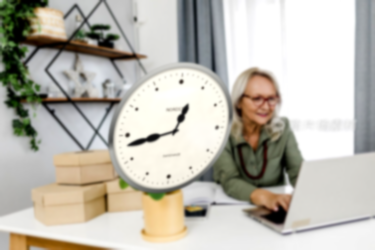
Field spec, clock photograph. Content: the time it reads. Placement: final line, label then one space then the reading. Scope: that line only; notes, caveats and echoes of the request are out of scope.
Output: 12:43
